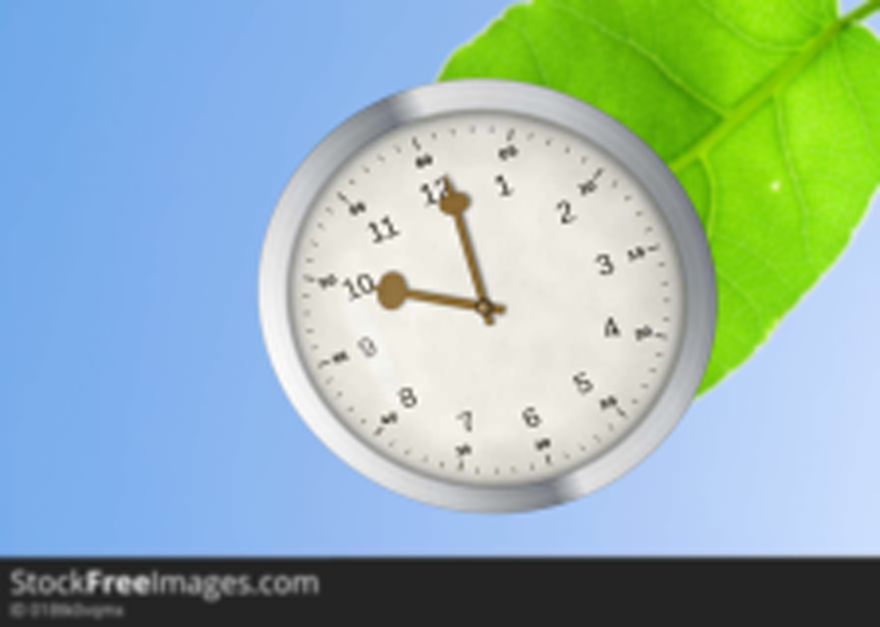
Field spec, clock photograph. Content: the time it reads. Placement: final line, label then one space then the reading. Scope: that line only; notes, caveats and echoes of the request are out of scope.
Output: 10:01
